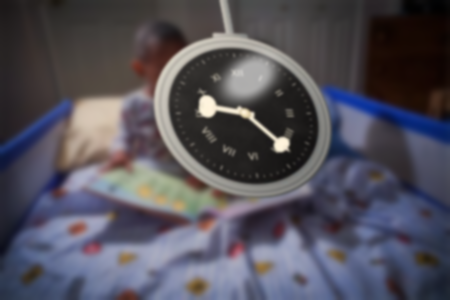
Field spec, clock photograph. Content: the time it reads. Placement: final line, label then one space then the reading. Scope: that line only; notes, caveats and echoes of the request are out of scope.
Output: 9:23
